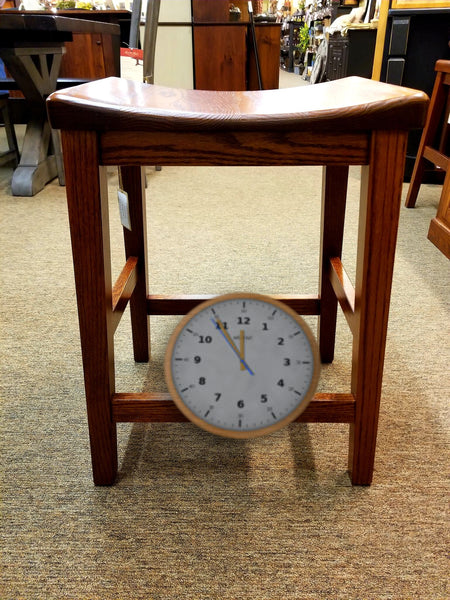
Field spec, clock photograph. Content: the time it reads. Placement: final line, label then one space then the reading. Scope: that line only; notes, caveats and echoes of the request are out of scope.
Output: 11:54:54
